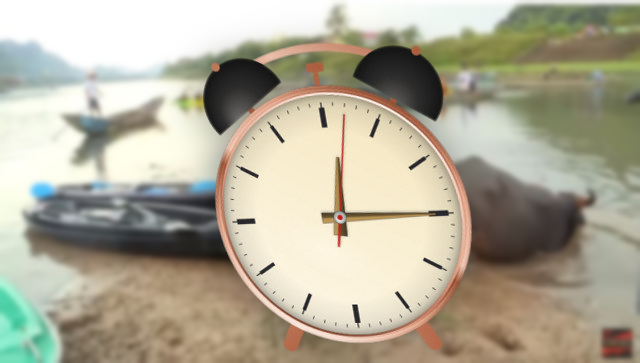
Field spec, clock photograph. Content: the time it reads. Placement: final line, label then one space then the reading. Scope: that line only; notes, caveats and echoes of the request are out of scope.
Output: 12:15:02
